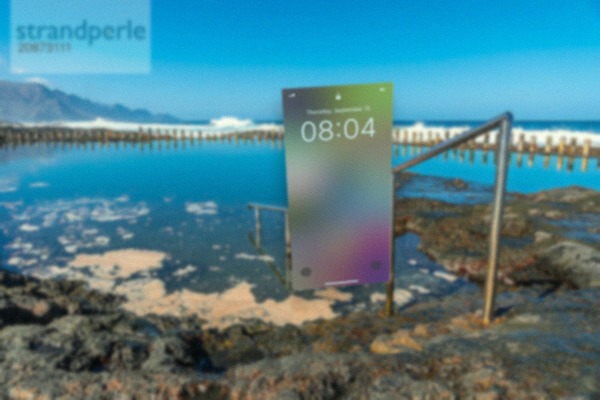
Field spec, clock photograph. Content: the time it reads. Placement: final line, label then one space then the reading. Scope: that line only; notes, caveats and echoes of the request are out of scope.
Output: 8:04
